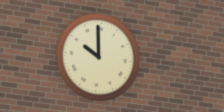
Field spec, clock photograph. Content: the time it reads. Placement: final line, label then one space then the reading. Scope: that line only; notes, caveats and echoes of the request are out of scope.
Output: 9:59
